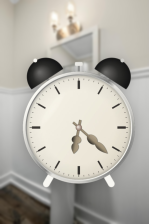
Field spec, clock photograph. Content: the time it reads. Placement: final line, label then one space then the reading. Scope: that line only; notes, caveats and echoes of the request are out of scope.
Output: 6:22
